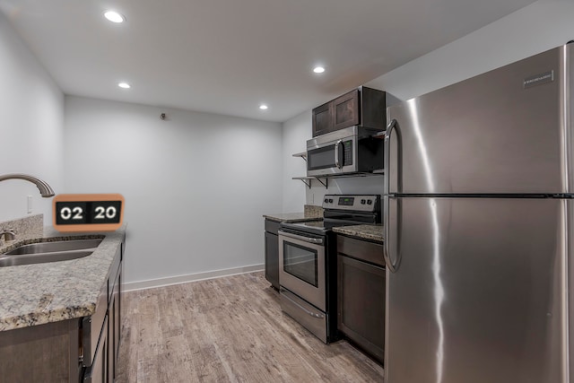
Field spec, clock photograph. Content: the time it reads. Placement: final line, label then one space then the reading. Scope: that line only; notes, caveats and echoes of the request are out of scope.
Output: 2:20
